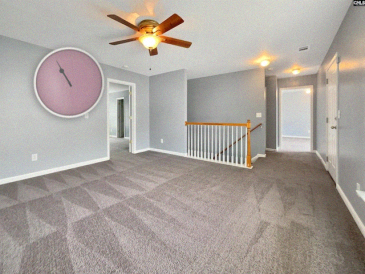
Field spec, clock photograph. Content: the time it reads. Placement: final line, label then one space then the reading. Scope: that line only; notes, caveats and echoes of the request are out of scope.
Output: 10:55
